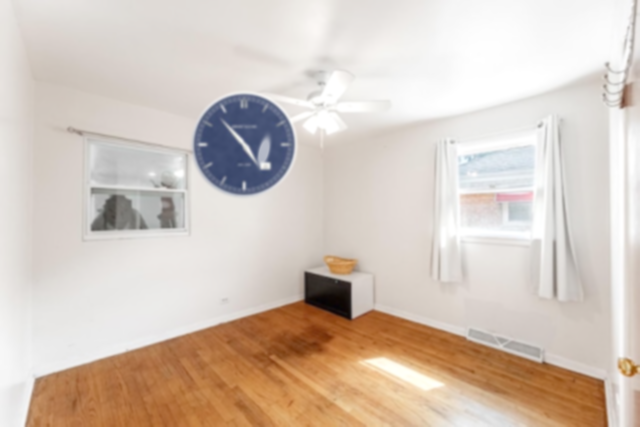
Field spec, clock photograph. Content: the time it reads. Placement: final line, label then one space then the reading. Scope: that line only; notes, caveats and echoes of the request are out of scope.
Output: 4:53
